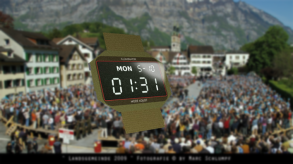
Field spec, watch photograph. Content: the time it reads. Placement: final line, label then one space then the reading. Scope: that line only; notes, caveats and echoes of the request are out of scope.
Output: 1:31
